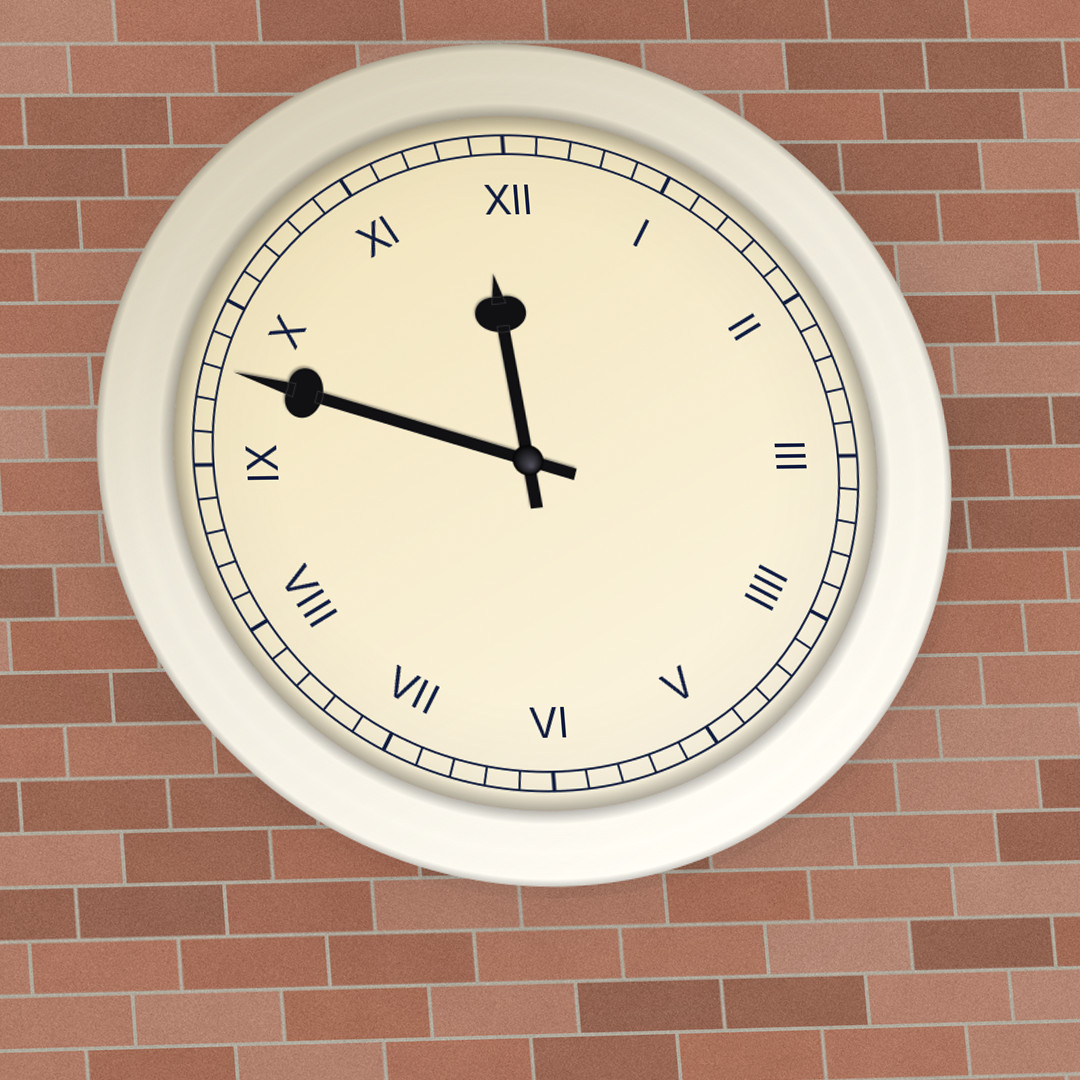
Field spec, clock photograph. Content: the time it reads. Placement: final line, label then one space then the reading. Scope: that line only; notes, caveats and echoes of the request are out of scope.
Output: 11:48
